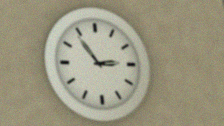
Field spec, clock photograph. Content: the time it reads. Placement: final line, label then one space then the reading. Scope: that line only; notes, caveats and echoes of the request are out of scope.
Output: 2:54
